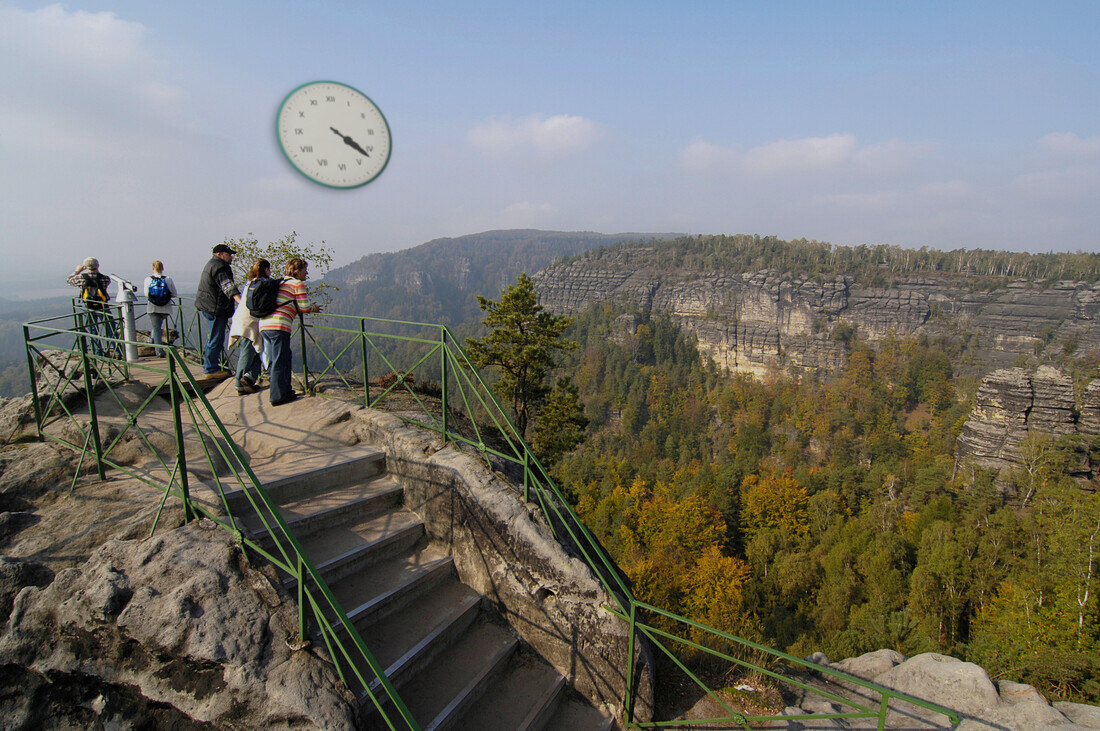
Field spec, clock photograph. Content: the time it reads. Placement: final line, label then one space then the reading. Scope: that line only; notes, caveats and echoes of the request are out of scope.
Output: 4:22
